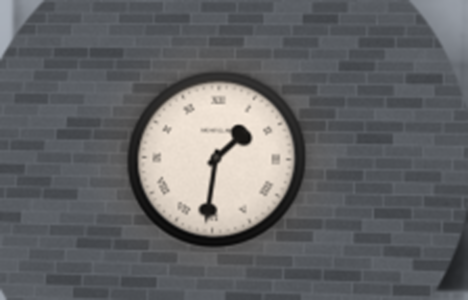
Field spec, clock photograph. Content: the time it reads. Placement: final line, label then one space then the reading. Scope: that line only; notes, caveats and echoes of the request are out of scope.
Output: 1:31
